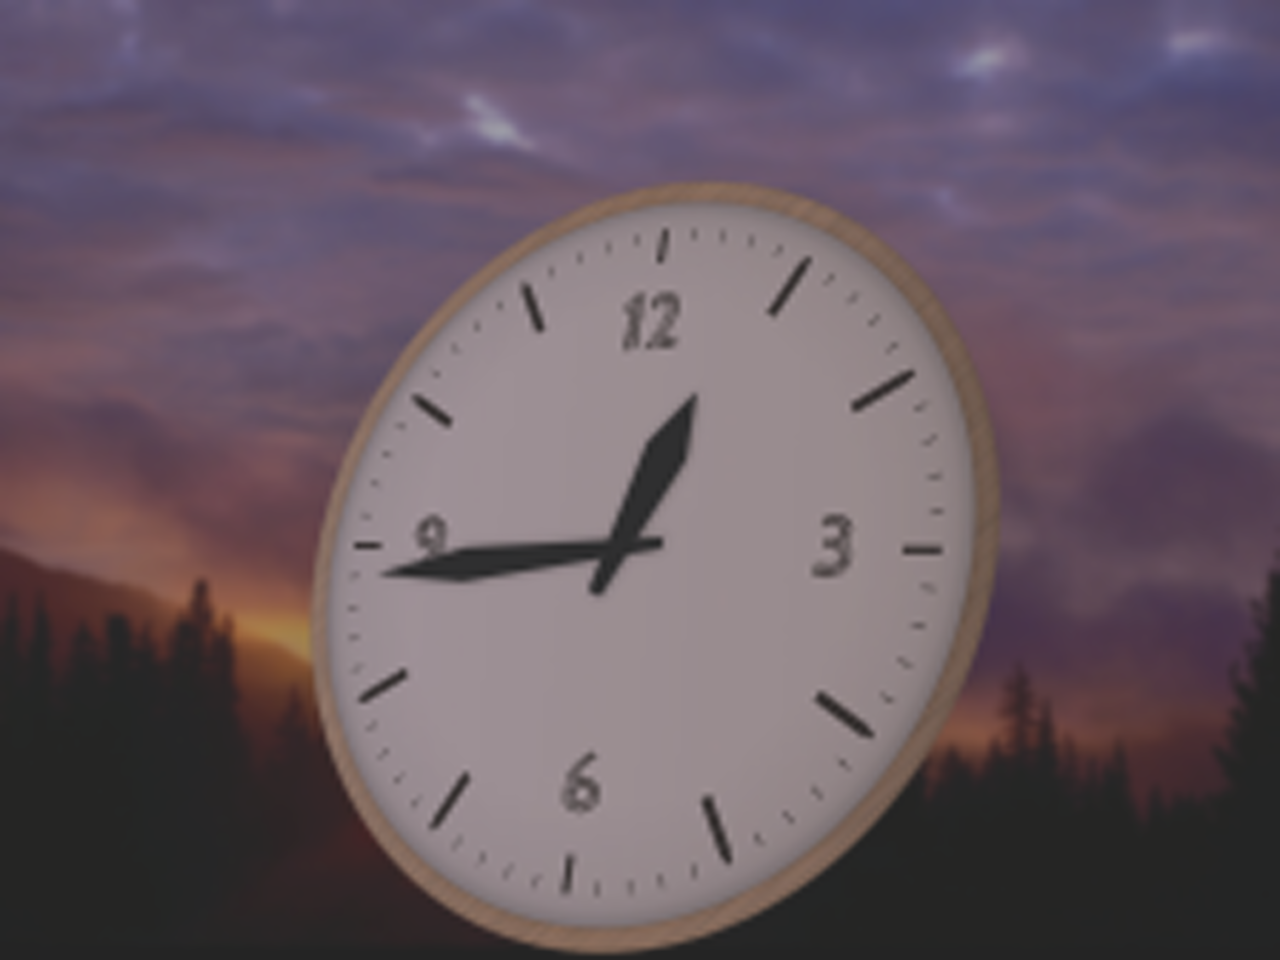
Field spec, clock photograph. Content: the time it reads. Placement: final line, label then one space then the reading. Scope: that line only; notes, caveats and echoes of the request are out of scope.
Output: 12:44
